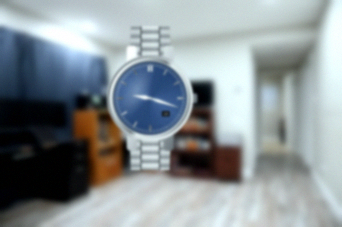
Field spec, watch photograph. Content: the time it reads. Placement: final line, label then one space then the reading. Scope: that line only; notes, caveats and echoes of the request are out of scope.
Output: 9:18
